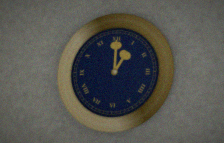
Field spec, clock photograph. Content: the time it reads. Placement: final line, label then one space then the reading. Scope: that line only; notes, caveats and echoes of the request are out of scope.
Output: 1:00
